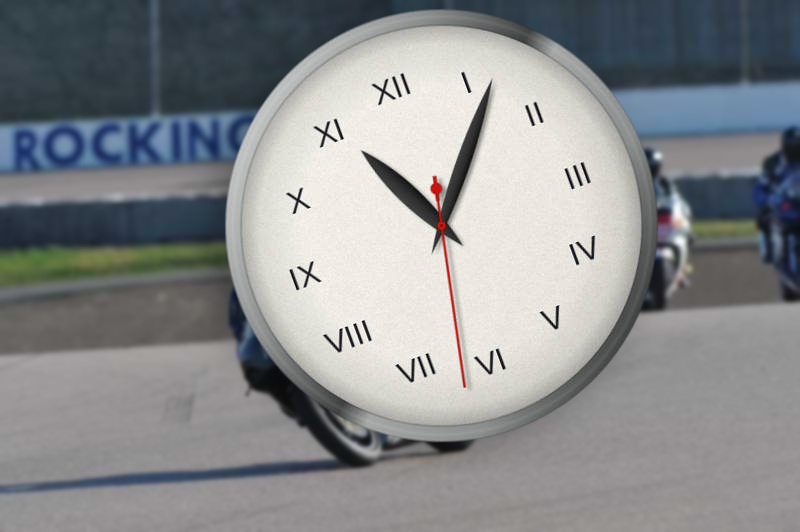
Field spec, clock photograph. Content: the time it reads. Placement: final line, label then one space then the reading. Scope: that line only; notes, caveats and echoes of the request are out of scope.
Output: 11:06:32
